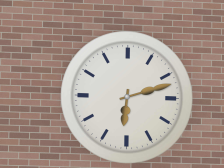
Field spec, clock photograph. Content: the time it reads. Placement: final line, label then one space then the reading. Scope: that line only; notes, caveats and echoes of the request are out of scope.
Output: 6:12
